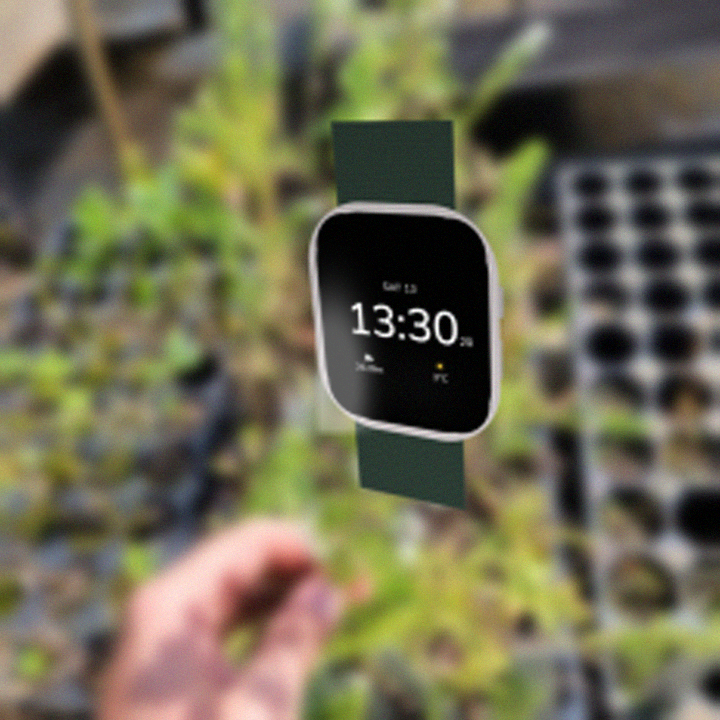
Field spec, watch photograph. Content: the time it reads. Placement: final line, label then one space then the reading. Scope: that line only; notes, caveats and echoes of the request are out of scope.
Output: 13:30
